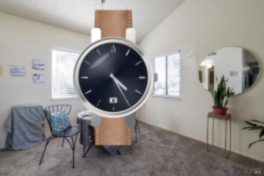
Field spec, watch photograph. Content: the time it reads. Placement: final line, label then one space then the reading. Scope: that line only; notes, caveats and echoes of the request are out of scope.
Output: 4:25
